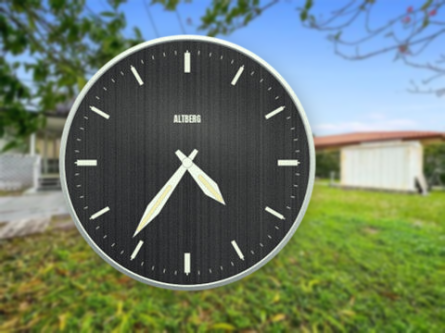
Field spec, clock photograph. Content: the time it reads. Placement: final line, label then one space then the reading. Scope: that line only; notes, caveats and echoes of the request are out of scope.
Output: 4:36
